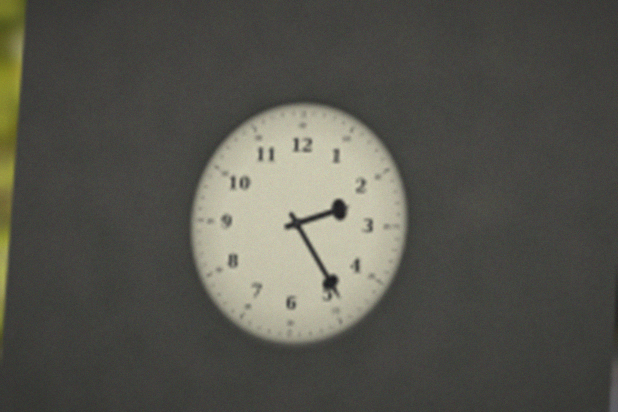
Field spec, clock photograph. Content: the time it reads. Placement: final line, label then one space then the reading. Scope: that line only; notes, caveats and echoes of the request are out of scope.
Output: 2:24
